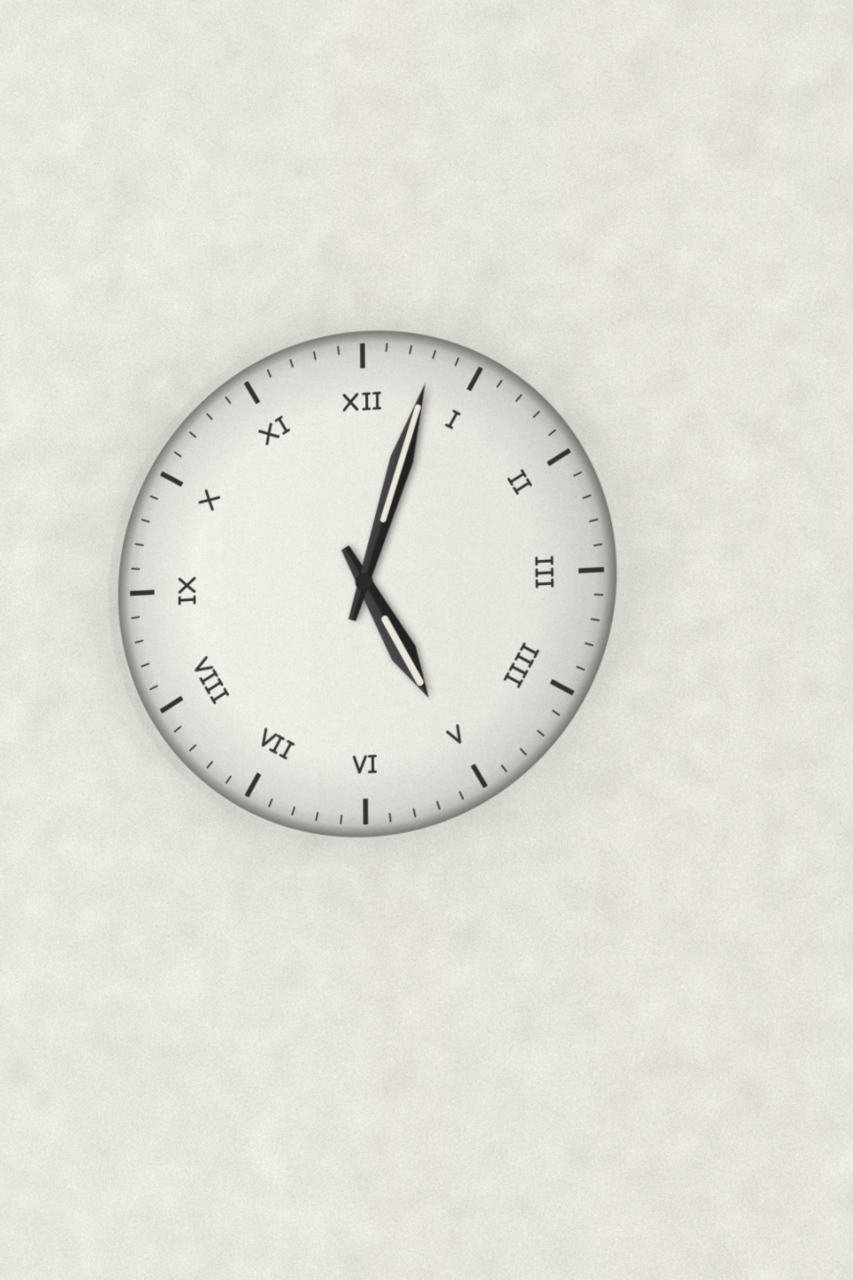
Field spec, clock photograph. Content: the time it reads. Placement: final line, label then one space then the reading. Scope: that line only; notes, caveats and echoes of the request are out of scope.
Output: 5:03
